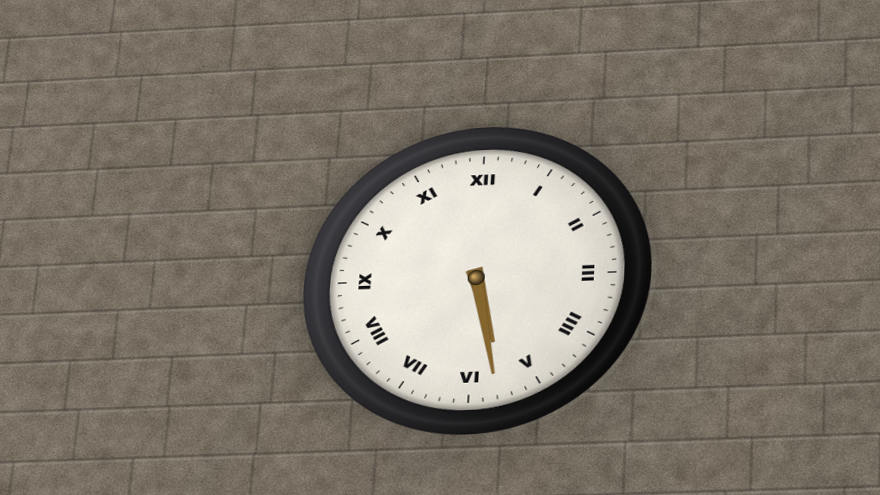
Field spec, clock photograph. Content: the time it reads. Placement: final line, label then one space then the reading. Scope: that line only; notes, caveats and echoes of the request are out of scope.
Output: 5:28
